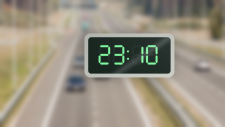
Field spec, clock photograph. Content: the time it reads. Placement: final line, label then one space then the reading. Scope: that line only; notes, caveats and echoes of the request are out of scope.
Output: 23:10
